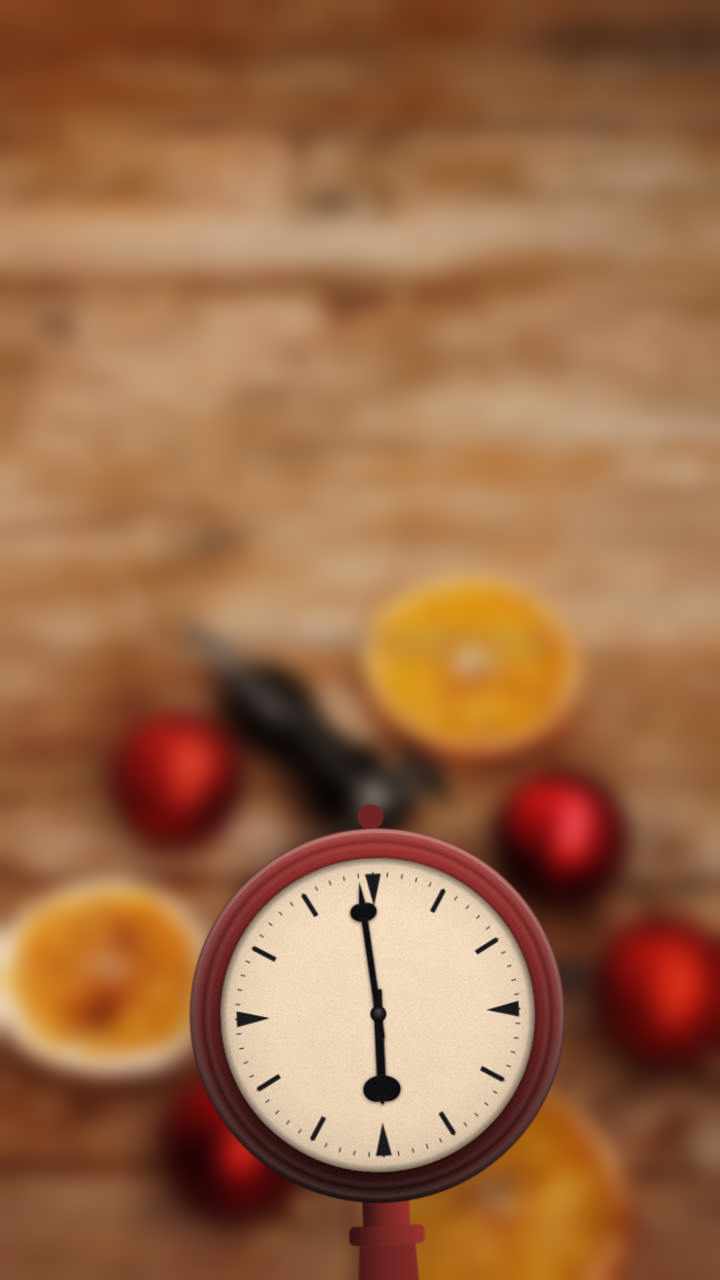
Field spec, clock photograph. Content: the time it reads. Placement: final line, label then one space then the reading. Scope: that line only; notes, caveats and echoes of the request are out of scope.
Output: 5:59
